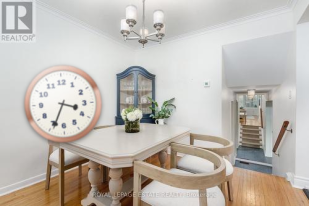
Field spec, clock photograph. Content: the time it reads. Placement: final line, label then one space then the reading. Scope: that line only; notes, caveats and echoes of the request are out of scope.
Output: 3:34
